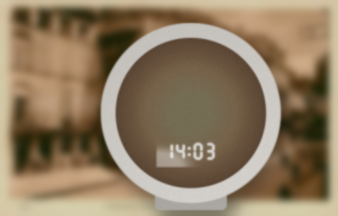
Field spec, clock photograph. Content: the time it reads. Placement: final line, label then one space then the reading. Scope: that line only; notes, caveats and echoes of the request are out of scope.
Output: 14:03
